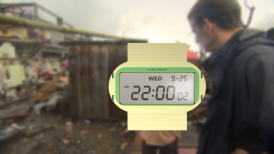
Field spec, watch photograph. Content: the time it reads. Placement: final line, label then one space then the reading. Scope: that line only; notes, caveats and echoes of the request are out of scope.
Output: 22:00:02
